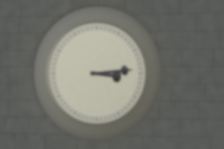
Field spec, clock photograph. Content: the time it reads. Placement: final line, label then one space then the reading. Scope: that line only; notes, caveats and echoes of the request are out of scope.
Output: 3:14
